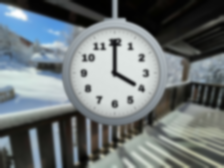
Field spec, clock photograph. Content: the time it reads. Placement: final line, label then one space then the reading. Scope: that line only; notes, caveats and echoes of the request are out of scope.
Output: 4:00
